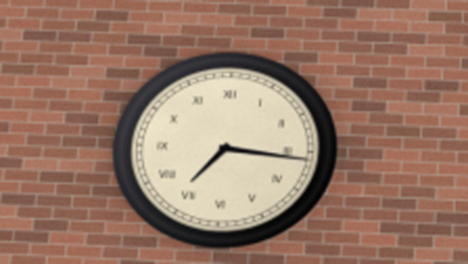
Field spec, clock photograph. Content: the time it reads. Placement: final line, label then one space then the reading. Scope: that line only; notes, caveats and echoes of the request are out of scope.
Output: 7:16
